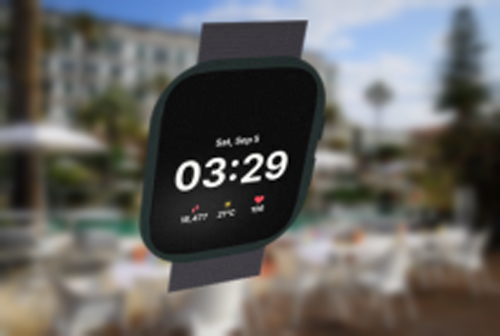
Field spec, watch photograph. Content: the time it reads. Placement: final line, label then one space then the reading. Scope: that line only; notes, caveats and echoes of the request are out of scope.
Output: 3:29
